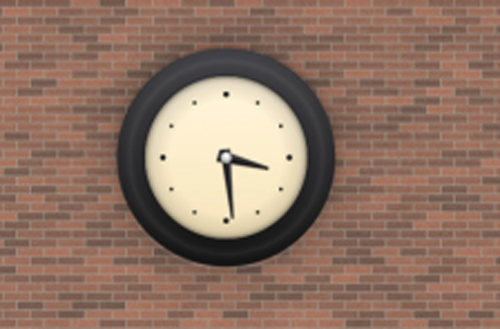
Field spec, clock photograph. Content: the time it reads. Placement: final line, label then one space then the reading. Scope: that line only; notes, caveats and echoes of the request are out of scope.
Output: 3:29
